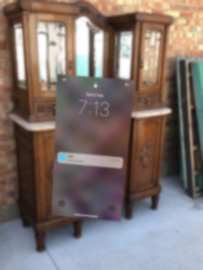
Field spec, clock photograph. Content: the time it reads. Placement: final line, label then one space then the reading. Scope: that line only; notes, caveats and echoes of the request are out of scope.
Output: 7:13
